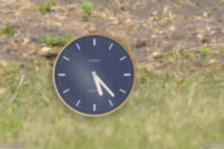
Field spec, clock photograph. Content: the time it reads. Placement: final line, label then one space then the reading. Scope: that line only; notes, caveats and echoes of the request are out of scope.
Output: 5:23
